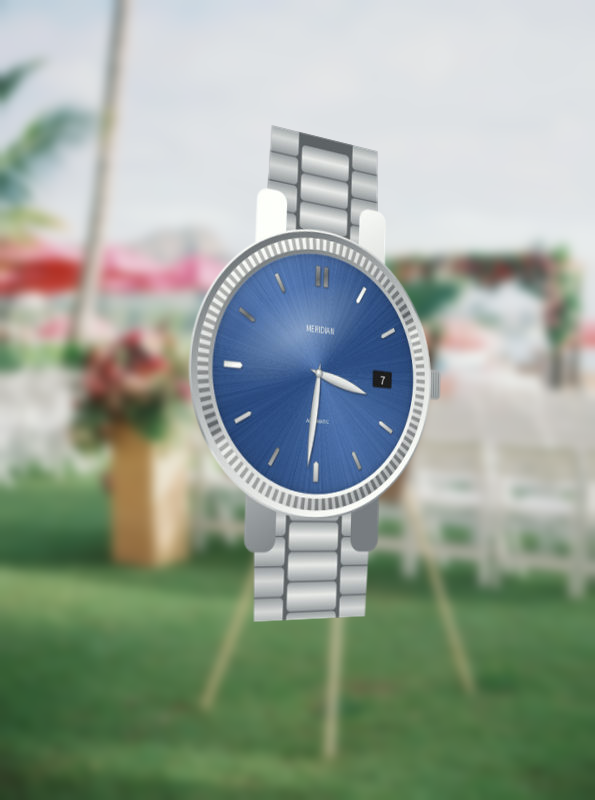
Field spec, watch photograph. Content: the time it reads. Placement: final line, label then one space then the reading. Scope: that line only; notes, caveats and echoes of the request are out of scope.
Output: 3:31
